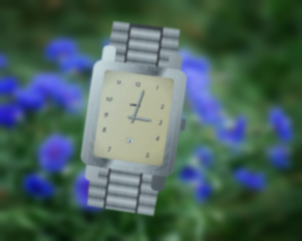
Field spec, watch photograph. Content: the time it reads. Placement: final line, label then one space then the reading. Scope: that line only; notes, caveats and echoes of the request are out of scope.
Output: 3:02
